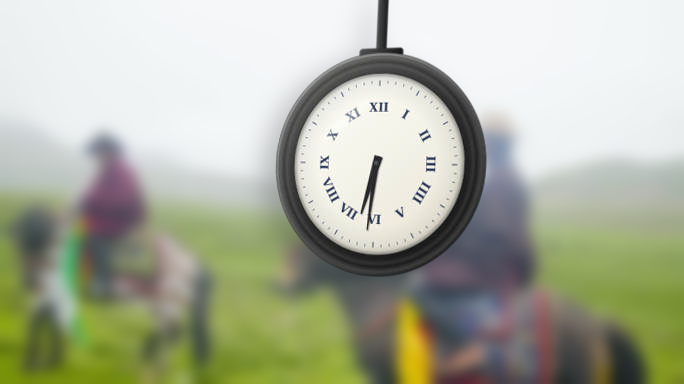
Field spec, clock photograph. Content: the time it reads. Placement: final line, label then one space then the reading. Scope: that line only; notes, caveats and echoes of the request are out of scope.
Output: 6:31
